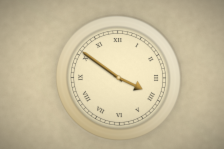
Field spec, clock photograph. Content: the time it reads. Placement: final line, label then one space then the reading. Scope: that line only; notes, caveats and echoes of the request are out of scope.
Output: 3:51
